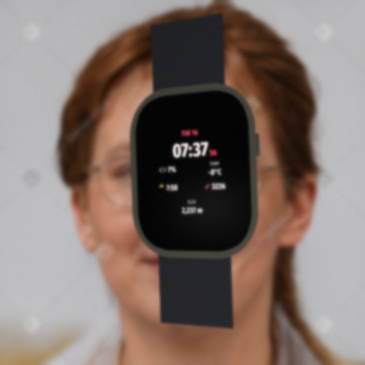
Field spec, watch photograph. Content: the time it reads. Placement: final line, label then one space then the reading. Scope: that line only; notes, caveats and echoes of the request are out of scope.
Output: 7:37
